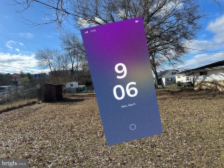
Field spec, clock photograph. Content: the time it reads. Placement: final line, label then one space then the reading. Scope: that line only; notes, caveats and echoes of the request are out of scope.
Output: 9:06
